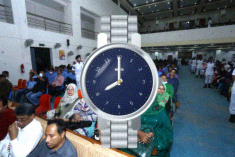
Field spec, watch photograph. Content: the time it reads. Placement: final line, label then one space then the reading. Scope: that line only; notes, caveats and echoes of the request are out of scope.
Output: 8:00
